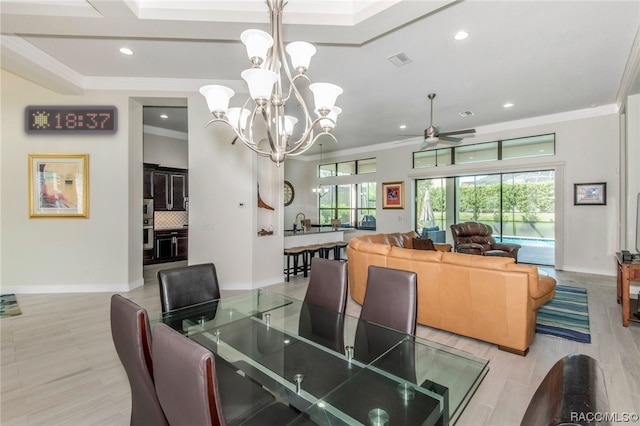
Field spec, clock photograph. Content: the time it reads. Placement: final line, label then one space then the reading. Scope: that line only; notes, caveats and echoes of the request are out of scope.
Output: 18:37
